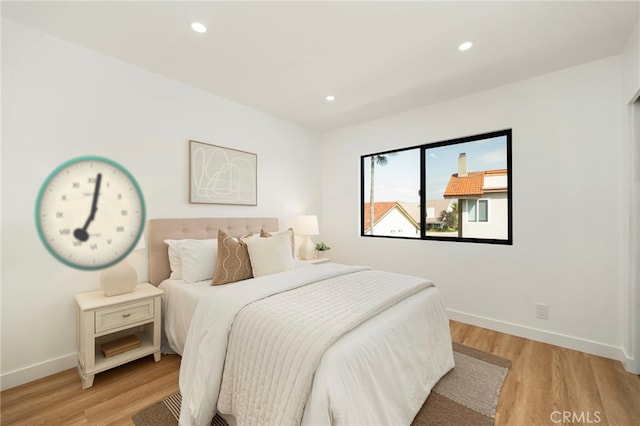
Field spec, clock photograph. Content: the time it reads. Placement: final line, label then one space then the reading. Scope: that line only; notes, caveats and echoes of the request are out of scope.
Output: 7:02
